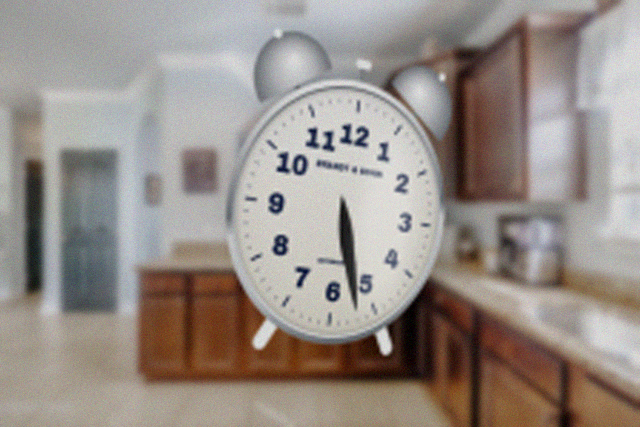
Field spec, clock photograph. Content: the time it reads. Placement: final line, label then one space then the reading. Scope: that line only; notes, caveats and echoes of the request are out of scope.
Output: 5:27
